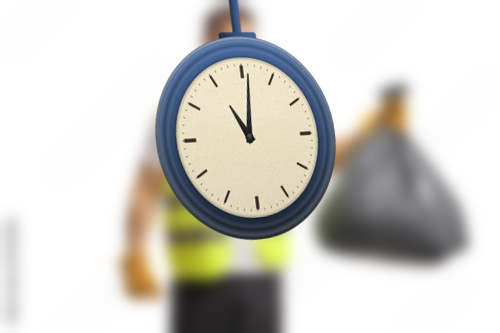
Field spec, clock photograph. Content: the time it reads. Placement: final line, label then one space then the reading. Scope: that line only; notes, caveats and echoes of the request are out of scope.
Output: 11:01
